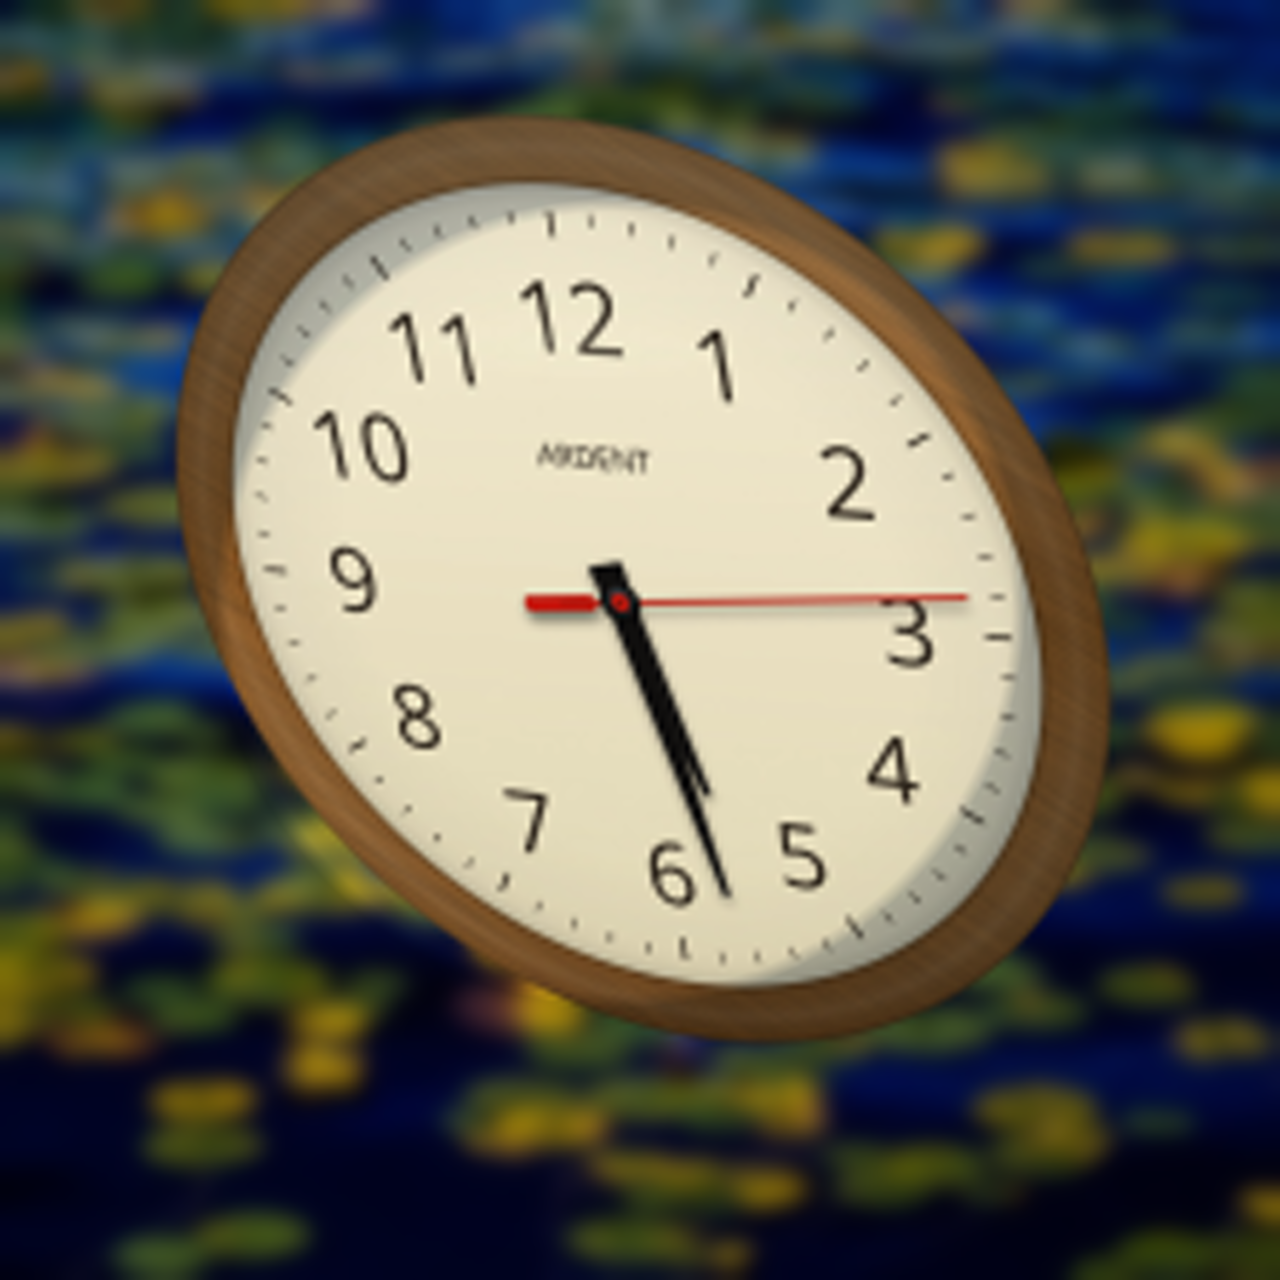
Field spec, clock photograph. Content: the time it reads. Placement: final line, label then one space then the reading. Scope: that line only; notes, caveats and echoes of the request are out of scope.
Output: 5:28:14
